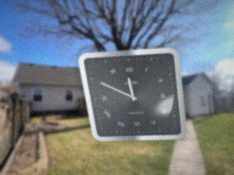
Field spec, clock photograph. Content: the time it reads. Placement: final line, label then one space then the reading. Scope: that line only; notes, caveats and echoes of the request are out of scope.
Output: 11:50
